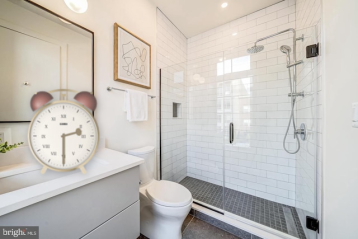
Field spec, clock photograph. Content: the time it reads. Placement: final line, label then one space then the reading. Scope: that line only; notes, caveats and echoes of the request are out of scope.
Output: 2:30
